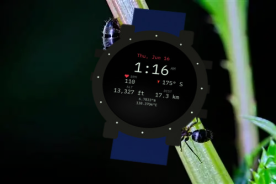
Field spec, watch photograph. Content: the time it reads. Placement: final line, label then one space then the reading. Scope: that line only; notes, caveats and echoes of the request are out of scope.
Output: 1:16
